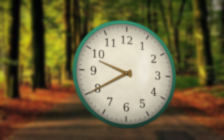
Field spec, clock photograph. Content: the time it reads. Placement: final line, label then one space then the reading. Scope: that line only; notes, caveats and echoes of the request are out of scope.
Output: 9:40
